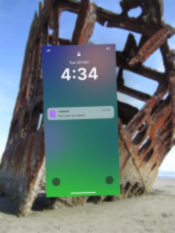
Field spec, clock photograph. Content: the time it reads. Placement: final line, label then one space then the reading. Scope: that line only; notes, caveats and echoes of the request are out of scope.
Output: 4:34
